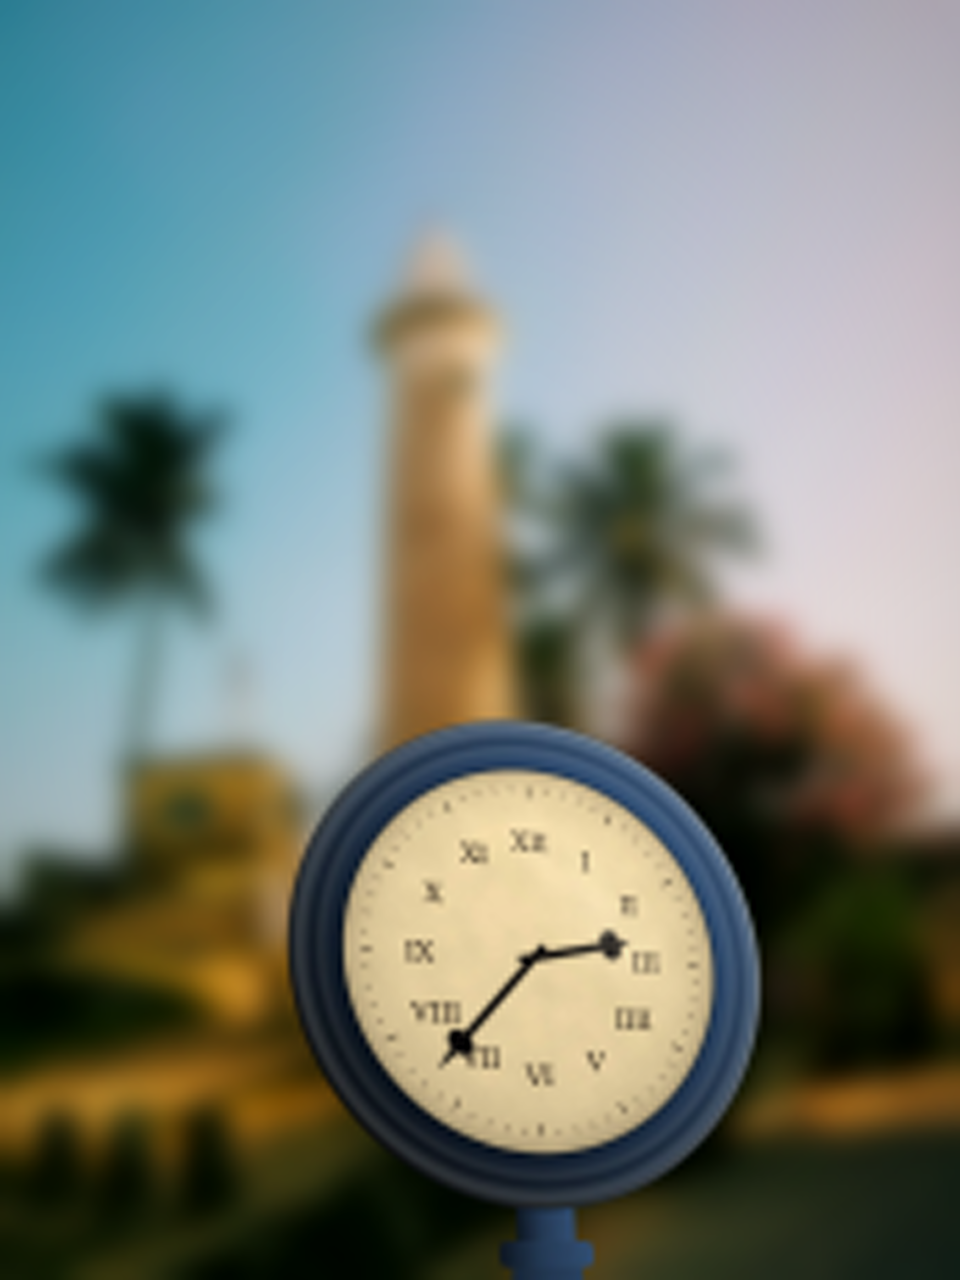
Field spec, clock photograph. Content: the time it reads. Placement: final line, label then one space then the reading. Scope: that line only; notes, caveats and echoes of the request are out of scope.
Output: 2:37
